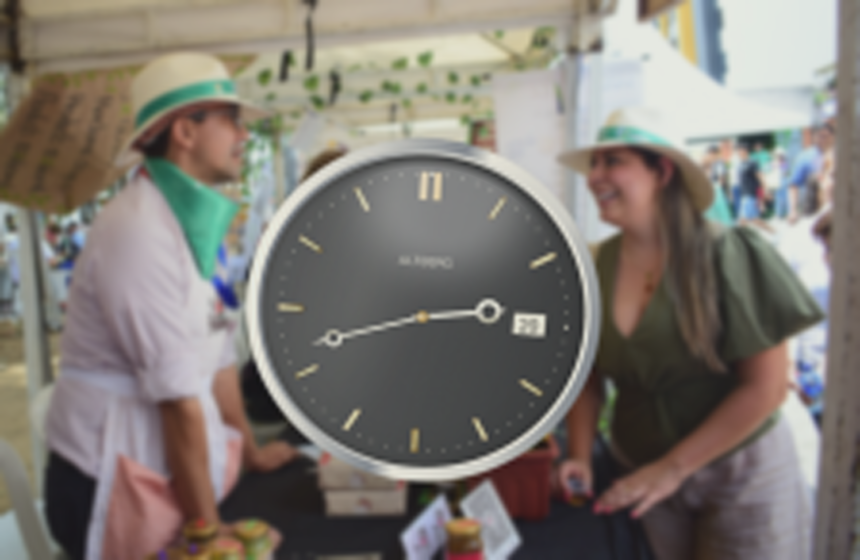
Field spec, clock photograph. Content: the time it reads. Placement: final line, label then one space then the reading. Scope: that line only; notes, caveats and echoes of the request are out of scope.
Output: 2:42
